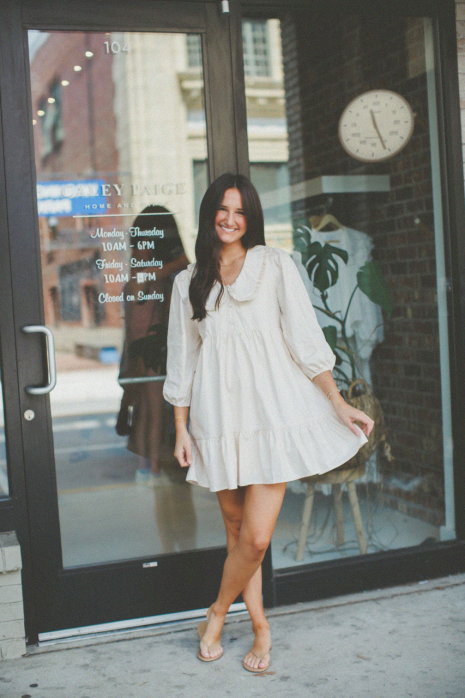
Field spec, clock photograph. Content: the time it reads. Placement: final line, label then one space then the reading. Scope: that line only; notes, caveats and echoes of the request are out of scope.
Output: 11:26
